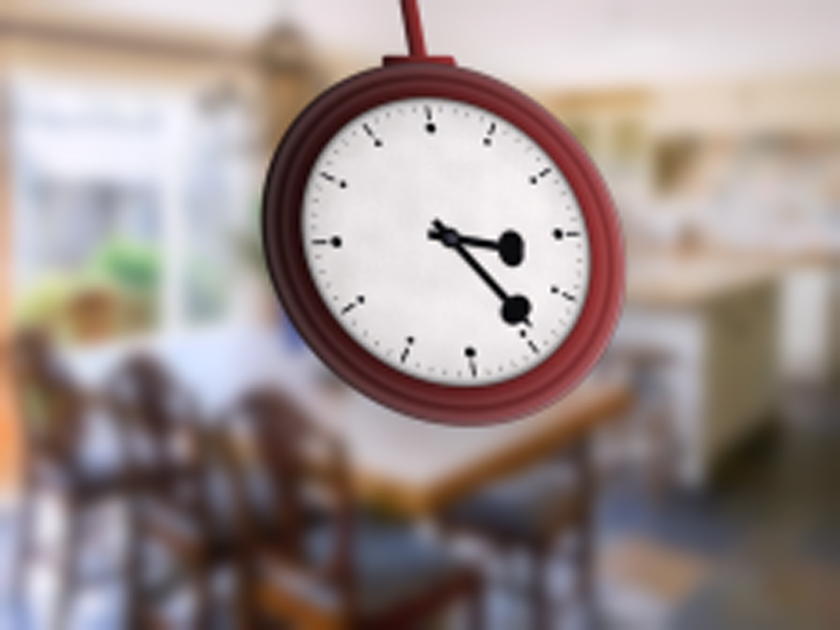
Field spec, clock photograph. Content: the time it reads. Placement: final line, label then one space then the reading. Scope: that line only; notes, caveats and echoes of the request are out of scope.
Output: 3:24
